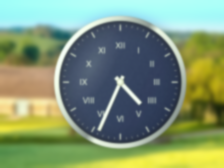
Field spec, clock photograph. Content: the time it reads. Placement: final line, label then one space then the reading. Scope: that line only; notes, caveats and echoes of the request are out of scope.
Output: 4:34
